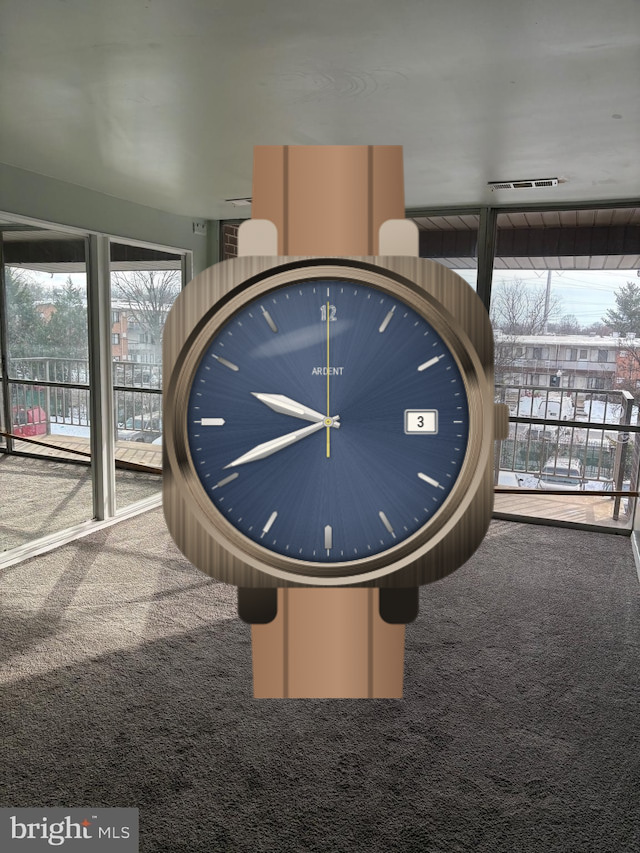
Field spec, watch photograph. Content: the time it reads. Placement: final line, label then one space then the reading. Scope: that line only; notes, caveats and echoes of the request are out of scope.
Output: 9:41:00
